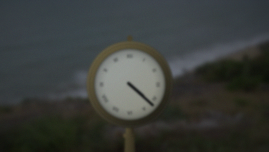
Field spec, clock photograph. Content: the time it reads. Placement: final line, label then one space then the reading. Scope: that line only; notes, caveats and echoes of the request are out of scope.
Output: 4:22
